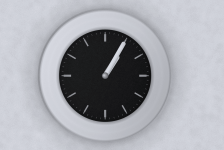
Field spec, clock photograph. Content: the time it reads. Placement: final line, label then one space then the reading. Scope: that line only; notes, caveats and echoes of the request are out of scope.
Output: 1:05
